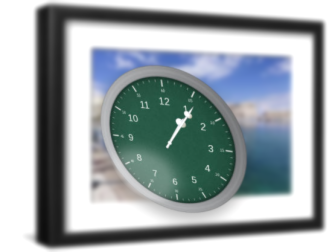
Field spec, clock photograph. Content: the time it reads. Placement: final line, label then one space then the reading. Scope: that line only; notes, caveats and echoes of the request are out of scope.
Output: 1:06
